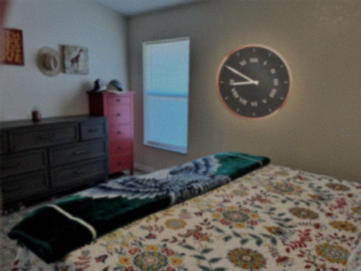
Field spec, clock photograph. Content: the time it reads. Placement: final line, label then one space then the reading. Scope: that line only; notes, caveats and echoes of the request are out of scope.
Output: 8:50
